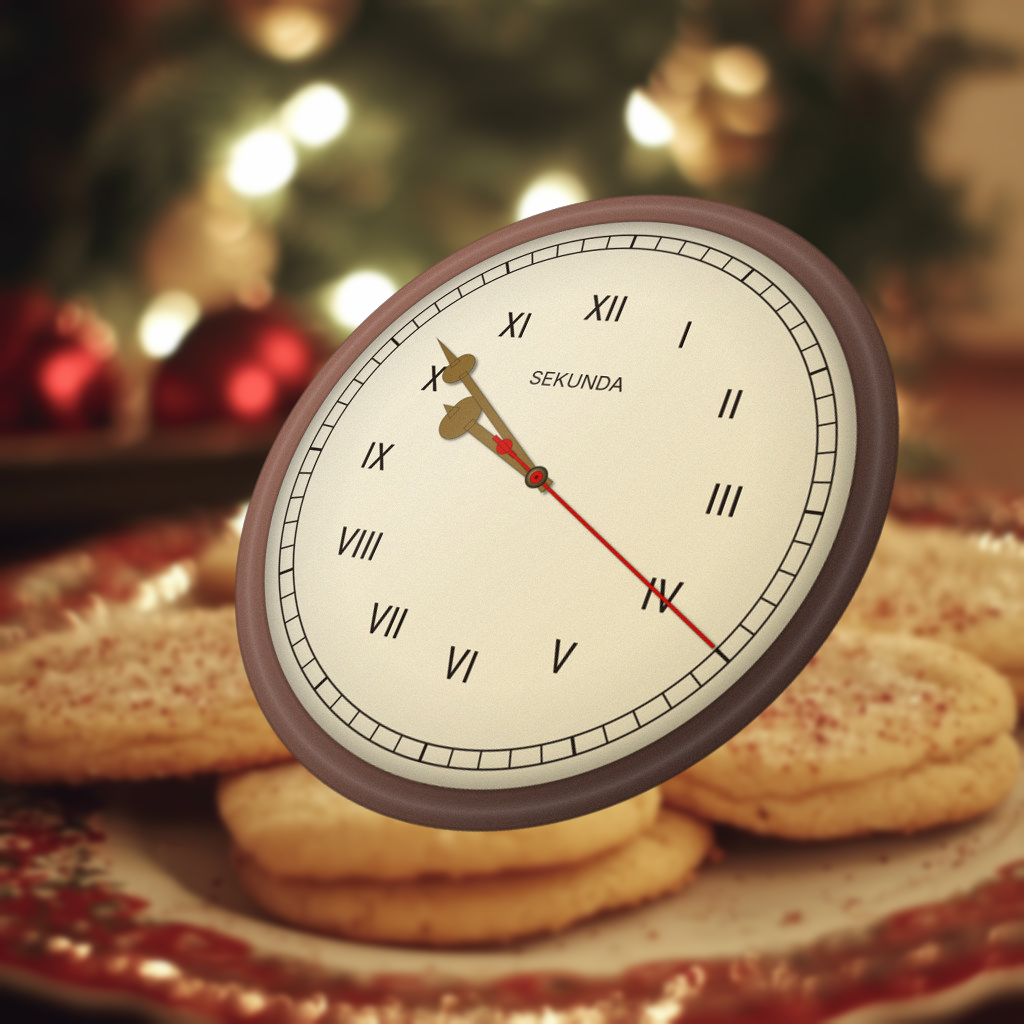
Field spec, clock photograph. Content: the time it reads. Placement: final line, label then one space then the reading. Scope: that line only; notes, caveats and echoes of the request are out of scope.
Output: 9:51:20
